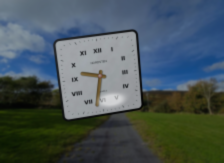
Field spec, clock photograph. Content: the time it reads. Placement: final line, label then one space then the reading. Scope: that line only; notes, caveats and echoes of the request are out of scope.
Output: 9:32
